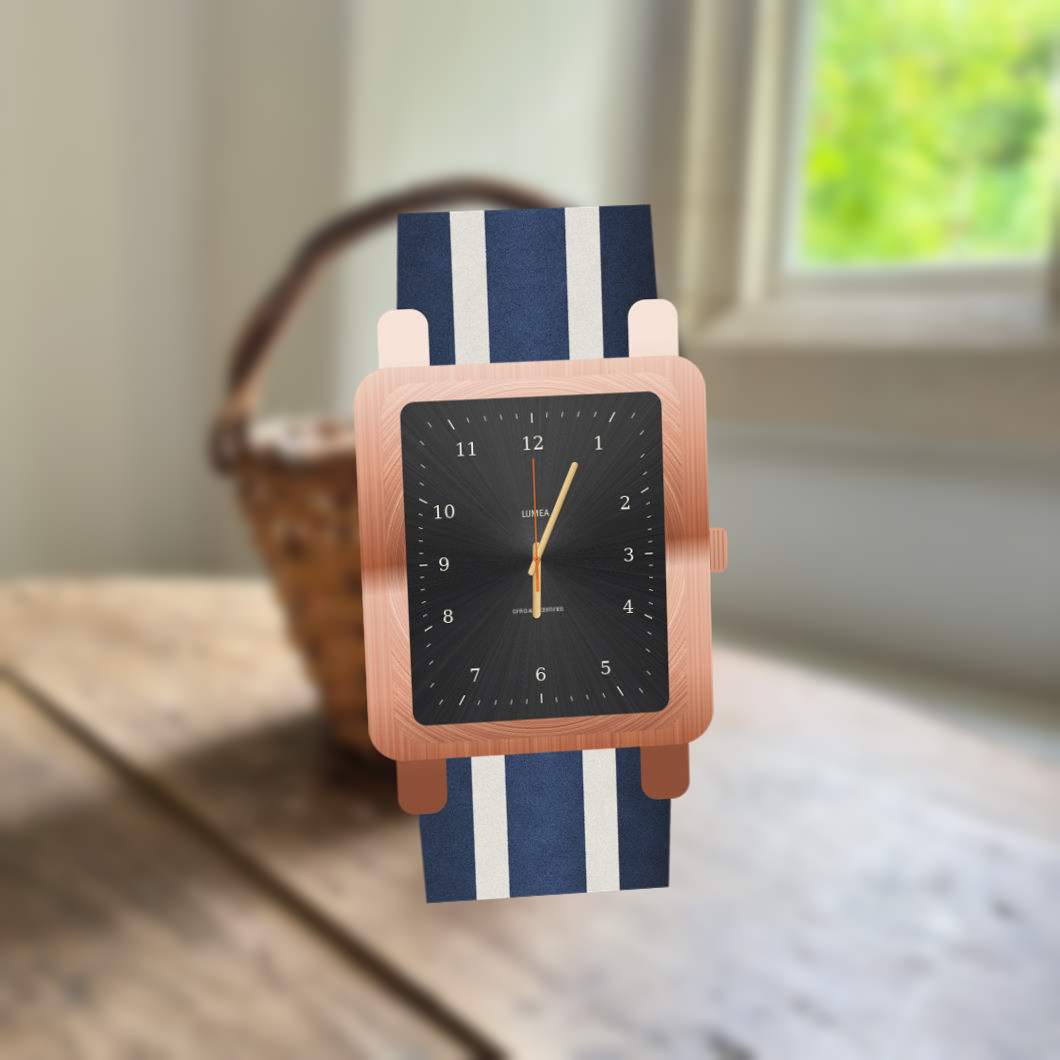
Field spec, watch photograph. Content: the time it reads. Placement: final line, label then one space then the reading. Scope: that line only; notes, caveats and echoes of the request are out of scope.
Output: 6:04:00
